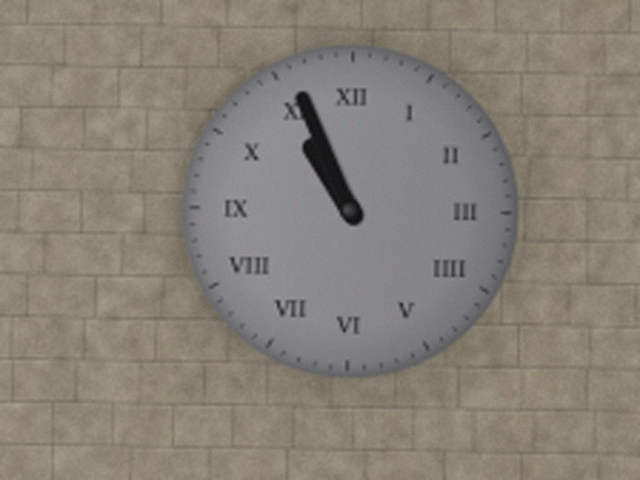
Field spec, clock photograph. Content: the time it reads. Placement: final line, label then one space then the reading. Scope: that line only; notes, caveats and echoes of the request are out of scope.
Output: 10:56
